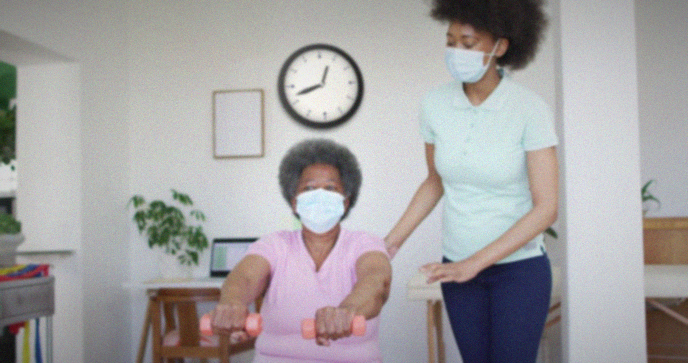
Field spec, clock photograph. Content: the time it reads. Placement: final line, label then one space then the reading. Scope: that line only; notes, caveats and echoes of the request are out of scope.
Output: 12:42
